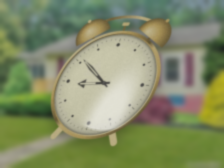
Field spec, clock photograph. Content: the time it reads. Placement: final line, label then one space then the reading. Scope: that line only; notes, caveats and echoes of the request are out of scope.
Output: 8:51
